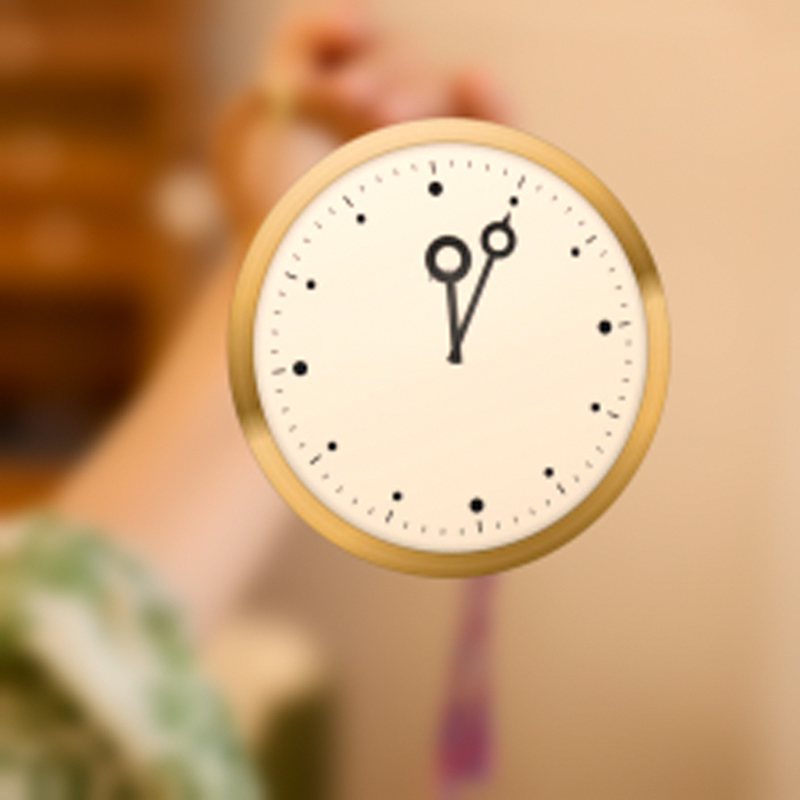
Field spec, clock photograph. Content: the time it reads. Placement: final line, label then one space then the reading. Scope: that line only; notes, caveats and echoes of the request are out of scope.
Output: 12:05
